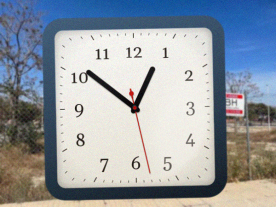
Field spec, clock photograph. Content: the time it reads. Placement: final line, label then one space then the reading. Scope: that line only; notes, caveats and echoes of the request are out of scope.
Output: 12:51:28
